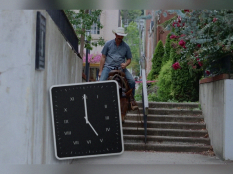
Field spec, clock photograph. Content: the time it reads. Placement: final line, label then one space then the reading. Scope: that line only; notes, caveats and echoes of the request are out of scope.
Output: 5:00
